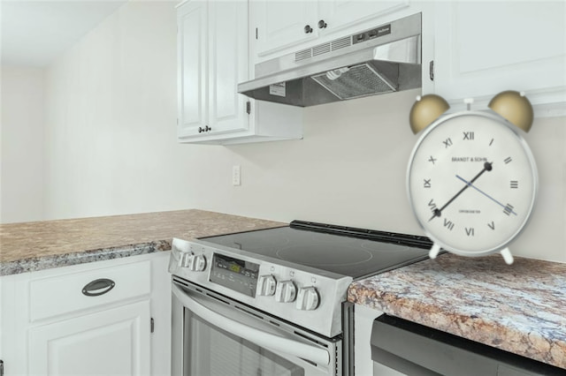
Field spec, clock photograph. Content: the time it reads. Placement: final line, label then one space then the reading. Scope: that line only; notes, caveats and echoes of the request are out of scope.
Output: 1:38:20
